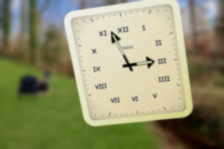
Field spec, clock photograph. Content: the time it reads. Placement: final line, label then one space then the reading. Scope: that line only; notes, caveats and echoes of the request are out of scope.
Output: 2:57
